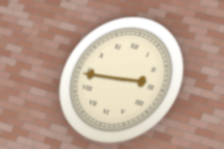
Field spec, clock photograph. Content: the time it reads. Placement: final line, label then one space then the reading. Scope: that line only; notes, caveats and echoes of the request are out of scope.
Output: 2:44
